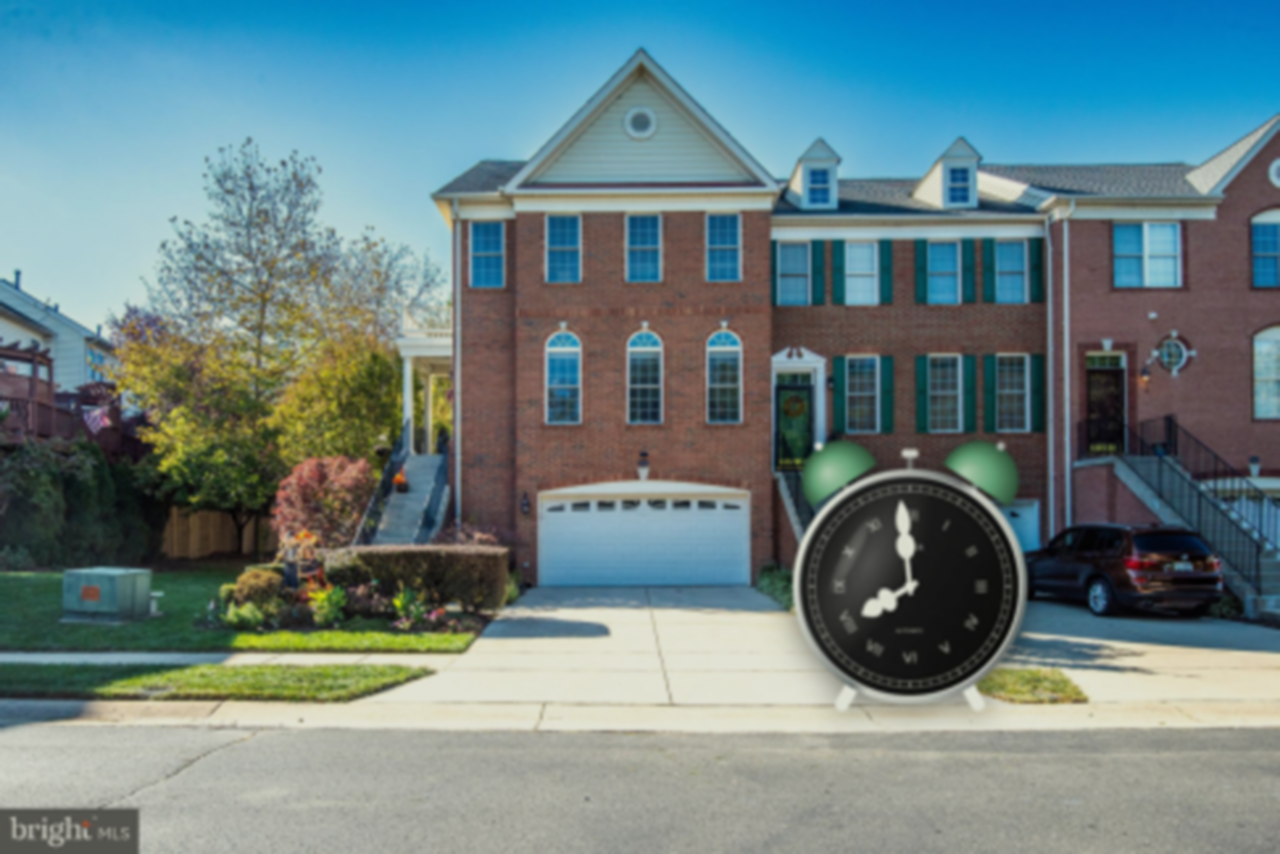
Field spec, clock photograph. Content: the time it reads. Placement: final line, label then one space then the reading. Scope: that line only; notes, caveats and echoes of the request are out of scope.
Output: 7:59
